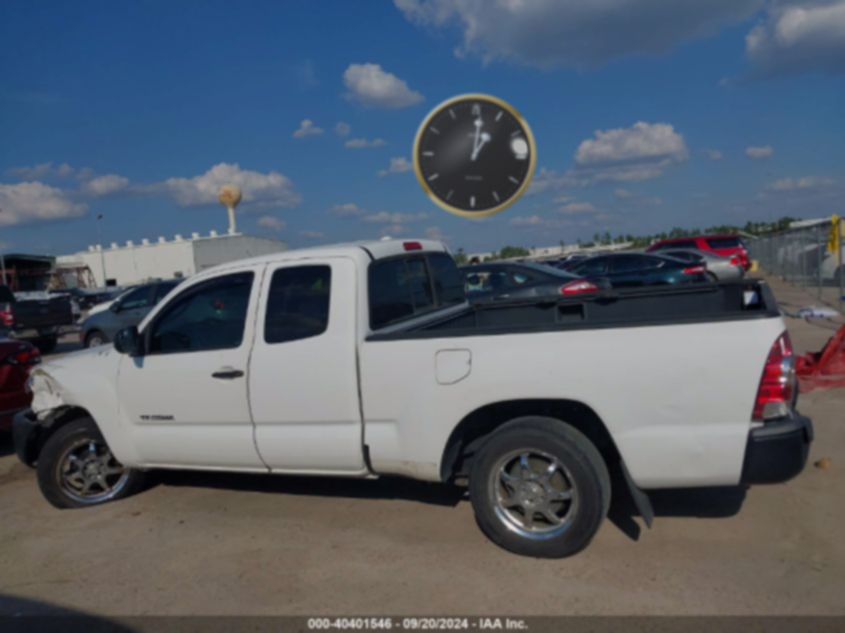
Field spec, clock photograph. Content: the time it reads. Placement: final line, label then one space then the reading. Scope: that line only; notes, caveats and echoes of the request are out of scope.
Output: 1:01
